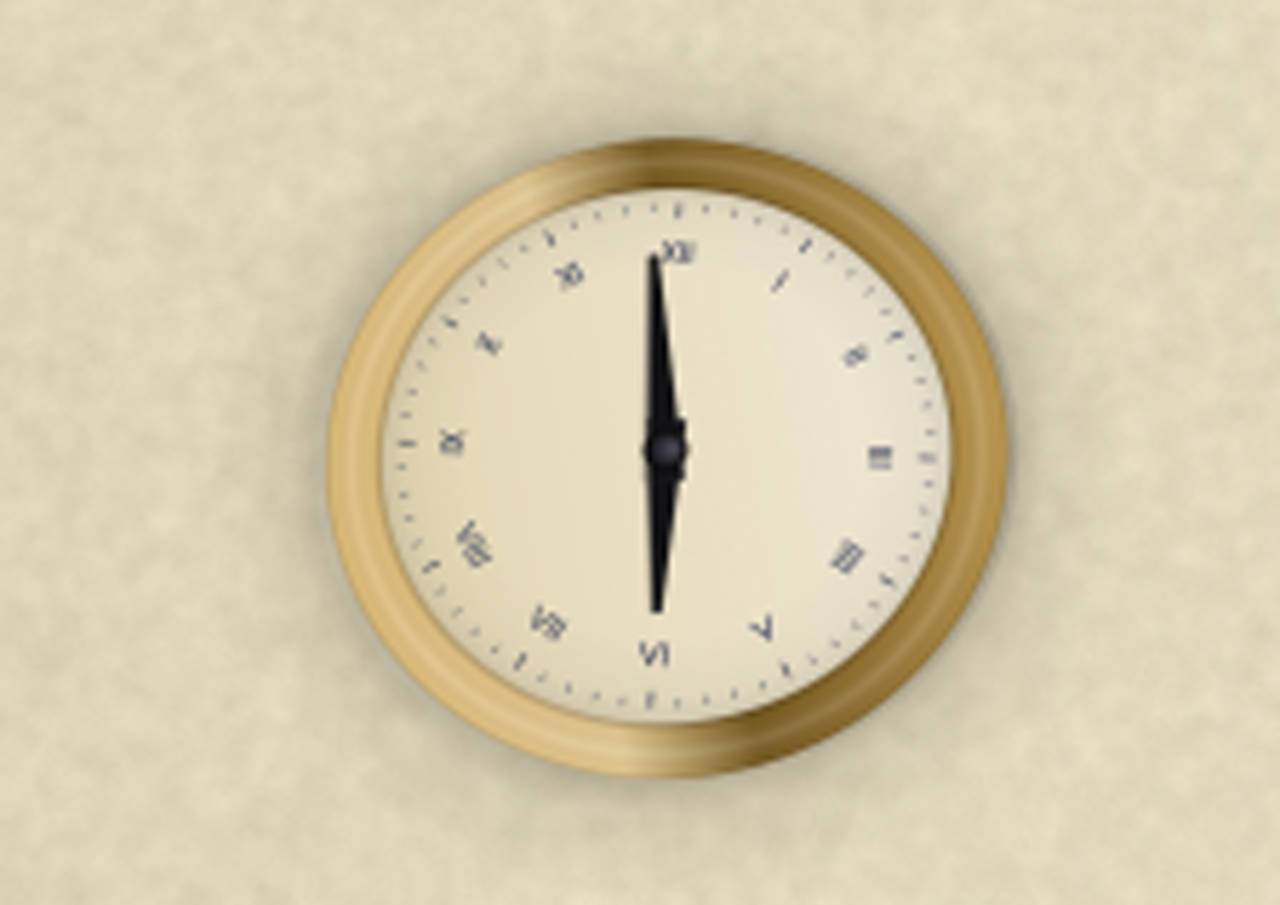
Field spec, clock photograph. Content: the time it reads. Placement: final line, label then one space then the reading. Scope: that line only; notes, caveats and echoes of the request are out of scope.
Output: 5:59
